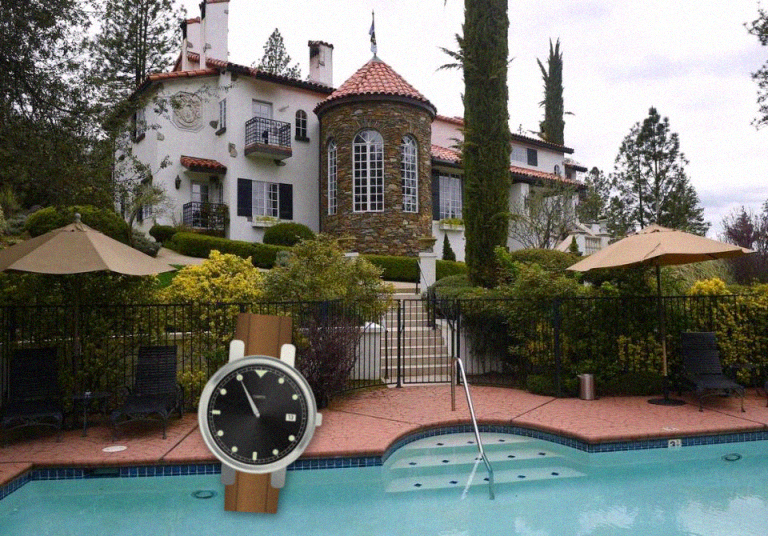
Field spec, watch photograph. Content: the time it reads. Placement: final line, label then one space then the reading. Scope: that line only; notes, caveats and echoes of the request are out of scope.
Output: 10:55
